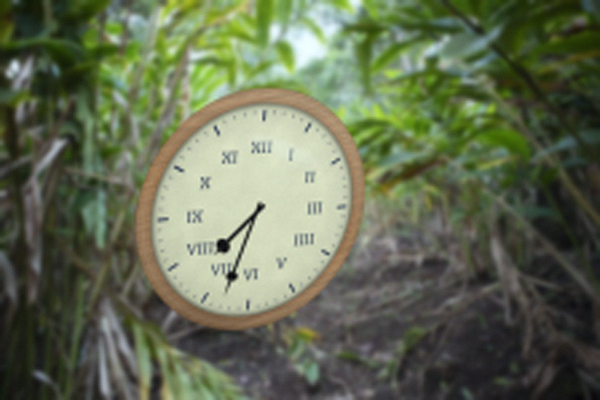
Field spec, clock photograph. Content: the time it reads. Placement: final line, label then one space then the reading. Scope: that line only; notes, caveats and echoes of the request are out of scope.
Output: 7:33
